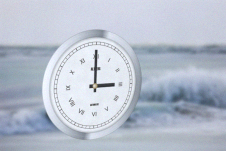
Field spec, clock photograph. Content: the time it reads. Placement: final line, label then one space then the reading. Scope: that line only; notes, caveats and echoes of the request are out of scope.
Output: 3:00
